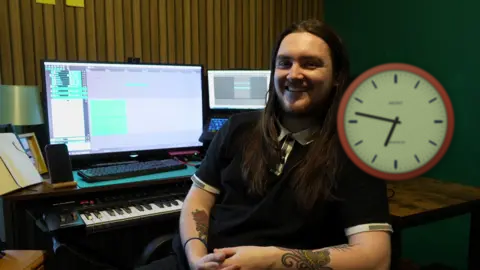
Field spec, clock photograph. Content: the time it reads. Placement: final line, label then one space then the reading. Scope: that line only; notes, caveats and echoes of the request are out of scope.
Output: 6:47
